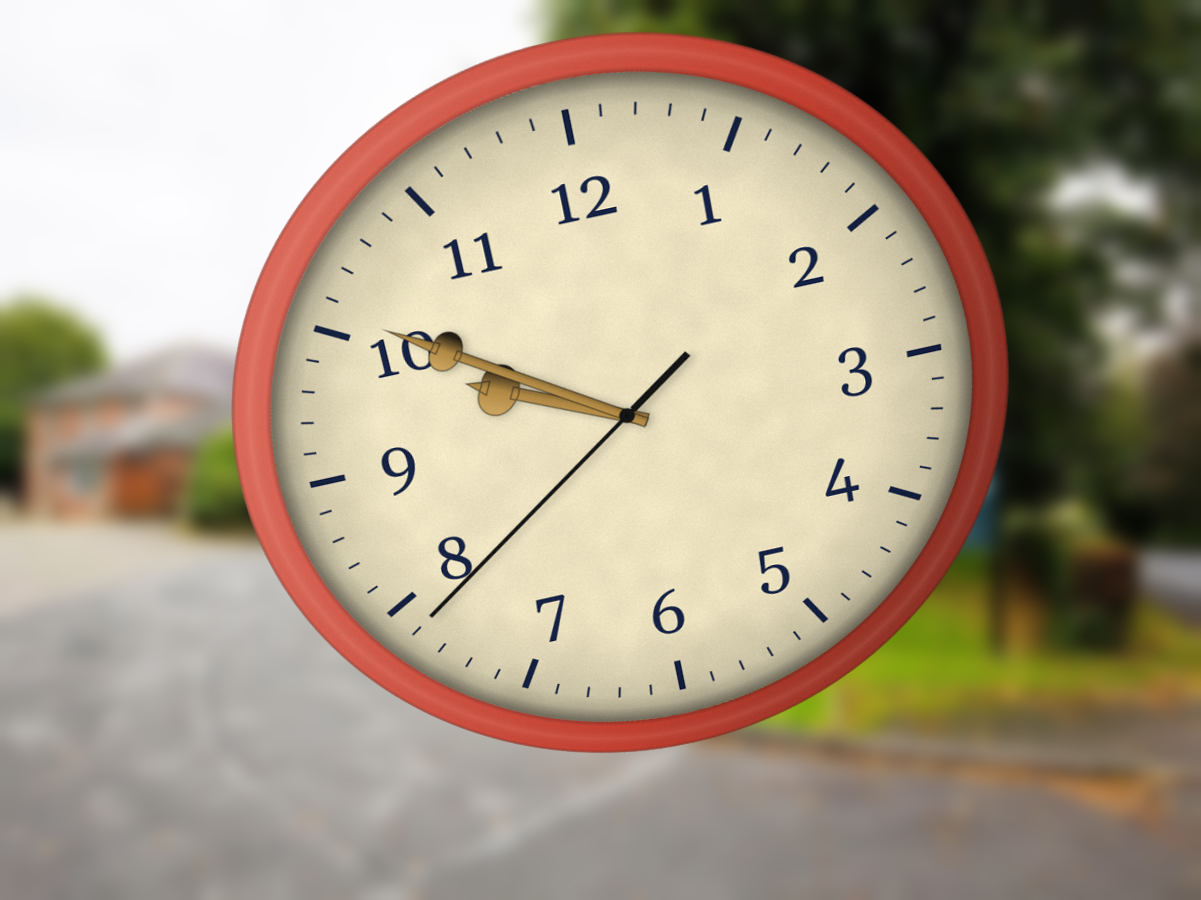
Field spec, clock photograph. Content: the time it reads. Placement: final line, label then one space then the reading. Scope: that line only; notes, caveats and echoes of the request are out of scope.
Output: 9:50:39
